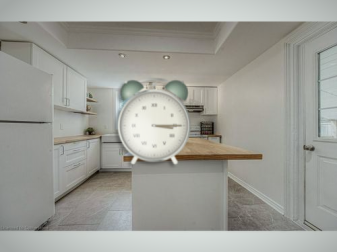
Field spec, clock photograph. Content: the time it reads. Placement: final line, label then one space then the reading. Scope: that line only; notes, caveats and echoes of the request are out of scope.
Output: 3:15
